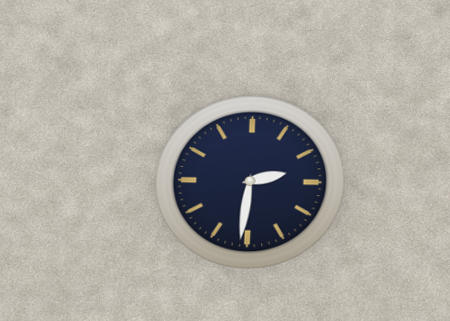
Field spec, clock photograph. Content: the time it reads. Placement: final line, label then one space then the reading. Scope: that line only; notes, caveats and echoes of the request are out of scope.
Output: 2:31
